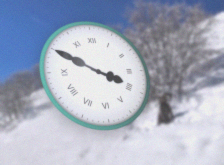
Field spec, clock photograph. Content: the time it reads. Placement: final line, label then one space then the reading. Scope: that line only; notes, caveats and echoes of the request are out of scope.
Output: 3:50
